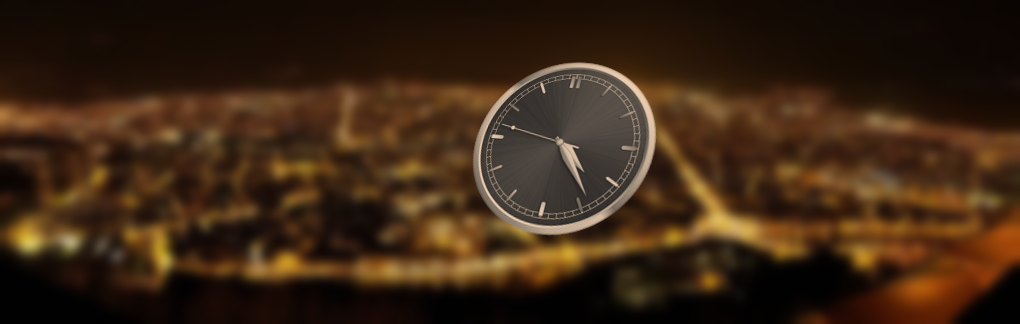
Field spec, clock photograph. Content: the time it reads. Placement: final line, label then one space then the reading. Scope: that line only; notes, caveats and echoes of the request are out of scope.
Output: 4:23:47
